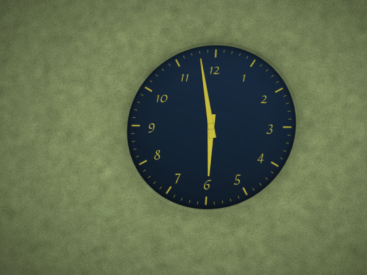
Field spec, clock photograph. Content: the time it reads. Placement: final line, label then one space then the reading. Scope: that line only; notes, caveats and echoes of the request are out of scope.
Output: 5:58
